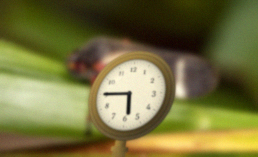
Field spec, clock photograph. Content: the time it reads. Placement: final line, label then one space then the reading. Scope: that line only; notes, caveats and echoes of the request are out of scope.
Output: 5:45
